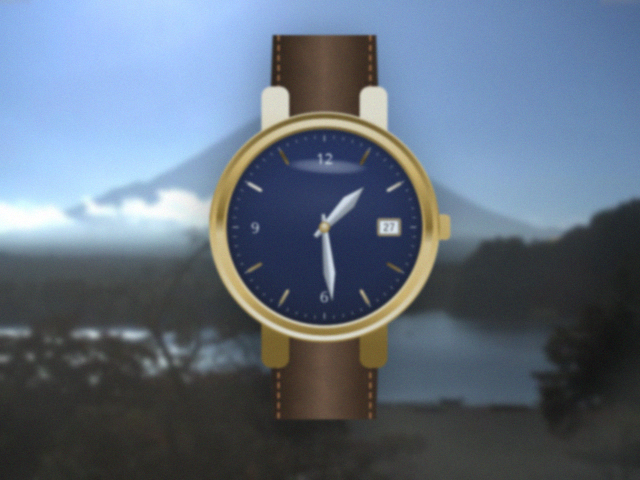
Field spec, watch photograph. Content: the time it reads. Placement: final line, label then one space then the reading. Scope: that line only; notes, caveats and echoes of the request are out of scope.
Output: 1:29
